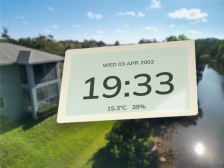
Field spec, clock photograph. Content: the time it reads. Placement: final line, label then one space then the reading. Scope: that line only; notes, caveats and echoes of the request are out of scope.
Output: 19:33
